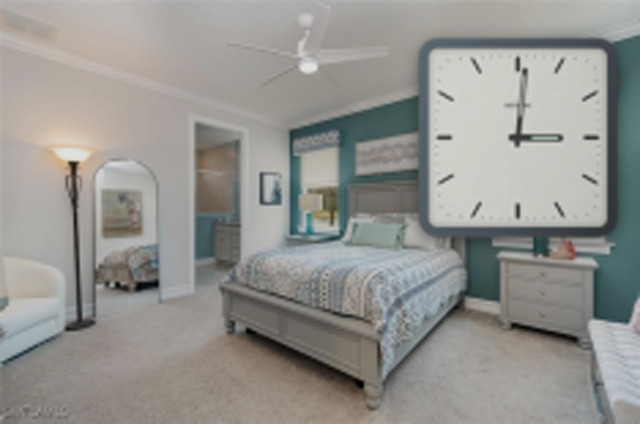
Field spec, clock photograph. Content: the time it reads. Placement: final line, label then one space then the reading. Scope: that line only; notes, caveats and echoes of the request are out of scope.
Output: 3:01
